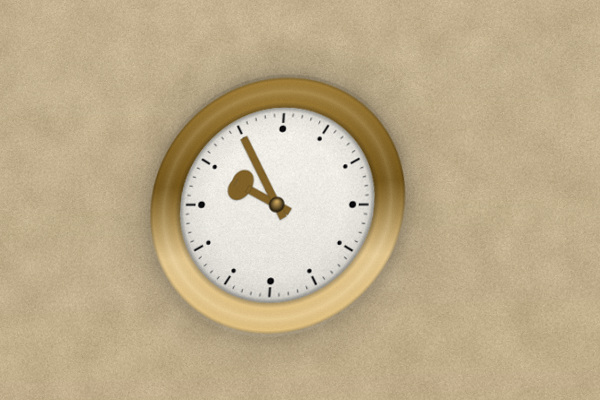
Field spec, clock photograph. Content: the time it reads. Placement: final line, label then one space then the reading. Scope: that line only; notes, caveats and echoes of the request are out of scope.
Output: 9:55
